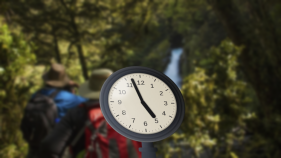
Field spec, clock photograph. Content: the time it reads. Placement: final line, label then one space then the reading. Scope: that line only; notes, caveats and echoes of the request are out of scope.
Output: 4:57
